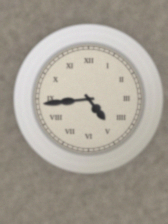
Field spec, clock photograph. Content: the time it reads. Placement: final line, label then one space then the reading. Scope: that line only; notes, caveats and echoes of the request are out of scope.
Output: 4:44
